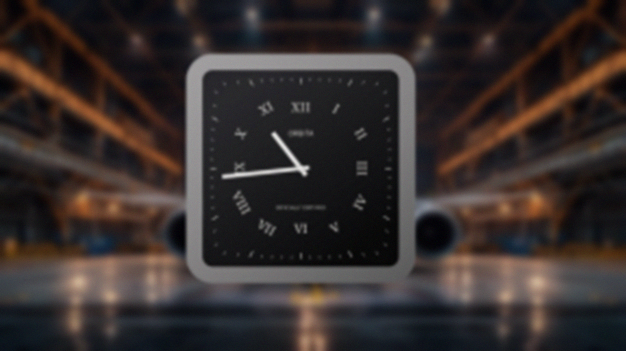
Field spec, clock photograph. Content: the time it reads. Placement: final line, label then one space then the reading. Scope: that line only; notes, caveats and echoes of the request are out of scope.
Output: 10:44
